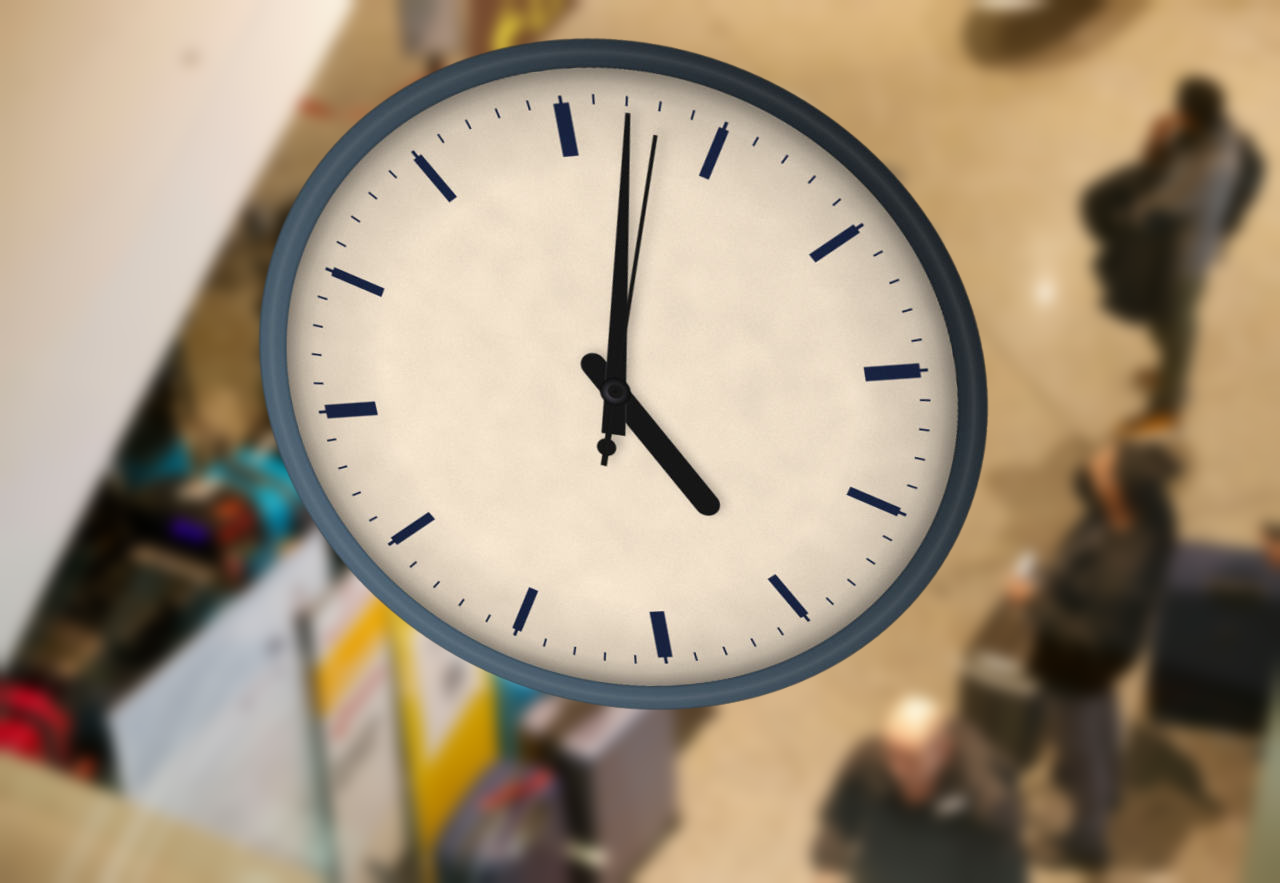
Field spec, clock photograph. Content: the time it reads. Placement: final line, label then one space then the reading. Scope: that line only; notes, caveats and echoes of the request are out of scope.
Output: 5:02:03
